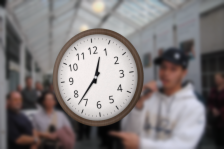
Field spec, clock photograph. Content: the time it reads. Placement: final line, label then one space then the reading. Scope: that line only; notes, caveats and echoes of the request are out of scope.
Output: 12:37
